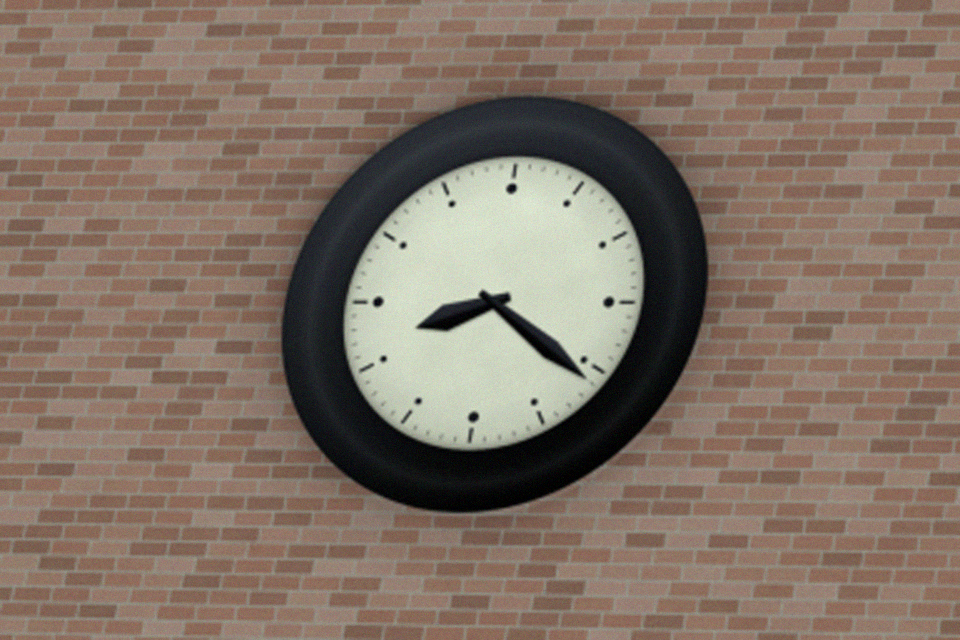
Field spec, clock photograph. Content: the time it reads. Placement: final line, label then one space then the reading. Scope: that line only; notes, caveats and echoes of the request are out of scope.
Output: 8:21
